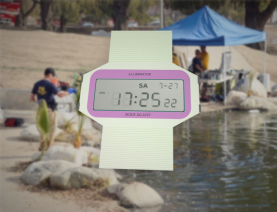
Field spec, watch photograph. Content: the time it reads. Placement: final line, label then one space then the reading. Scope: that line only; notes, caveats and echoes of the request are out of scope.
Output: 17:25:22
